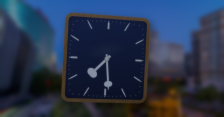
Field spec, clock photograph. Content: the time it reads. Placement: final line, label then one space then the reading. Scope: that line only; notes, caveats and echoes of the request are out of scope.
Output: 7:29
